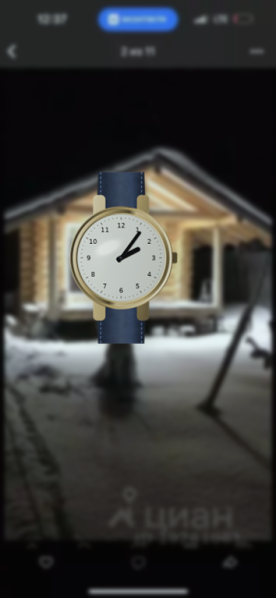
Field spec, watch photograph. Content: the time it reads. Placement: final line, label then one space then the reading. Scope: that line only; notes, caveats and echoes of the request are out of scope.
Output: 2:06
